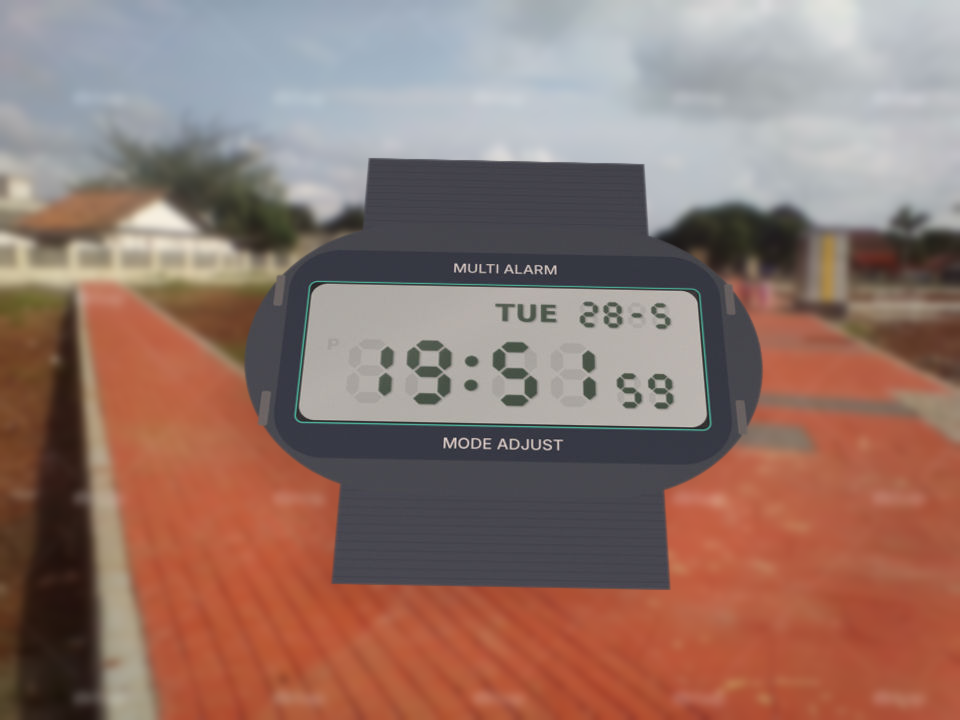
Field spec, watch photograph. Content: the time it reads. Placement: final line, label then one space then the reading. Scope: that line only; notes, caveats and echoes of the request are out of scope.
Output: 19:51:59
